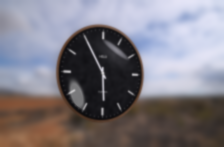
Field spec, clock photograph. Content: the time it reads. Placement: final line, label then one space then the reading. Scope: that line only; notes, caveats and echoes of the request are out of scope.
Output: 5:55
